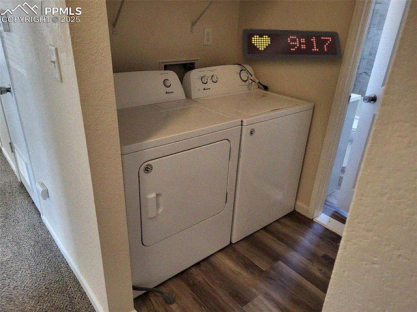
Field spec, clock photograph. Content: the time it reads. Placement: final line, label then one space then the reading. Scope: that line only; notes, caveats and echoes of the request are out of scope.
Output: 9:17
